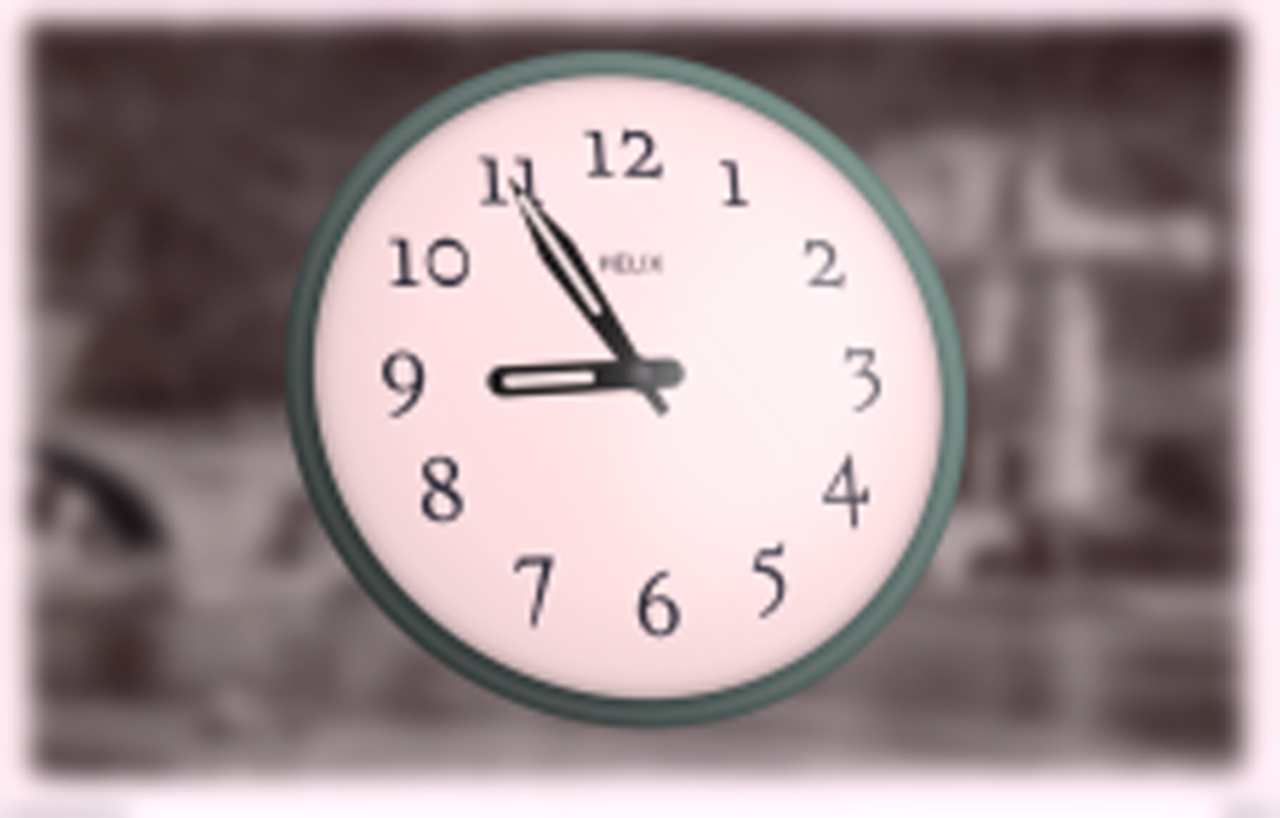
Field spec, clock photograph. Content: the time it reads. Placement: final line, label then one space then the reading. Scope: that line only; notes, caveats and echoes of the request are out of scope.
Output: 8:55
